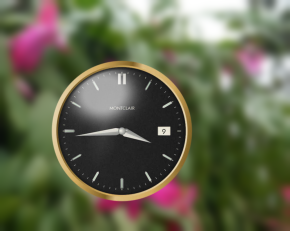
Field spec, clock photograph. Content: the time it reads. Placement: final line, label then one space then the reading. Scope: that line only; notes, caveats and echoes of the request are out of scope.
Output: 3:44
